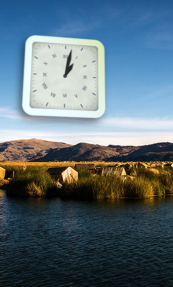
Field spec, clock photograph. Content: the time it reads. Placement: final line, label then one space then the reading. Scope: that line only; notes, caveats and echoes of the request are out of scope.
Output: 1:02
